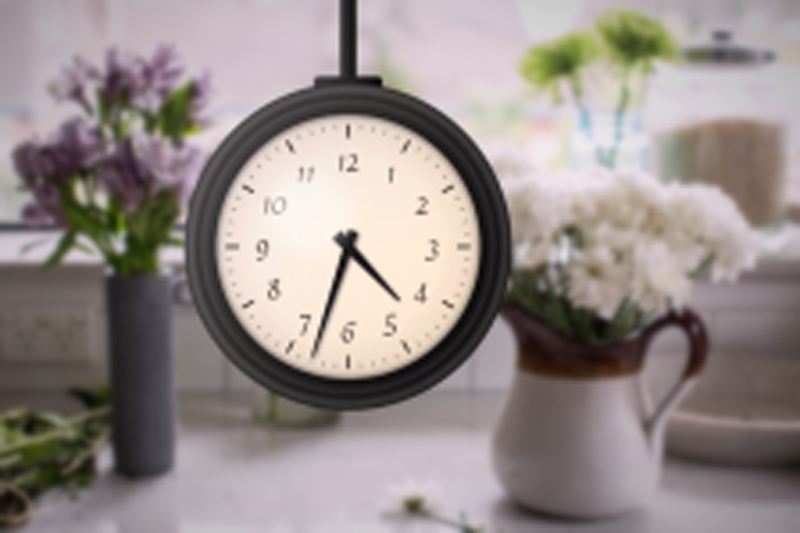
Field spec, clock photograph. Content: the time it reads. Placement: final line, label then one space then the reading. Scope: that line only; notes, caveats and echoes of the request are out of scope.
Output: 4:33
